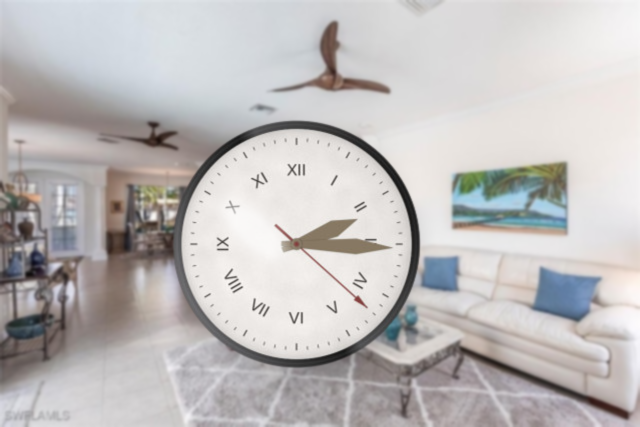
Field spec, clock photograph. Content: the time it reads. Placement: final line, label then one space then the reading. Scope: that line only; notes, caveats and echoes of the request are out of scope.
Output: 2:15:22
